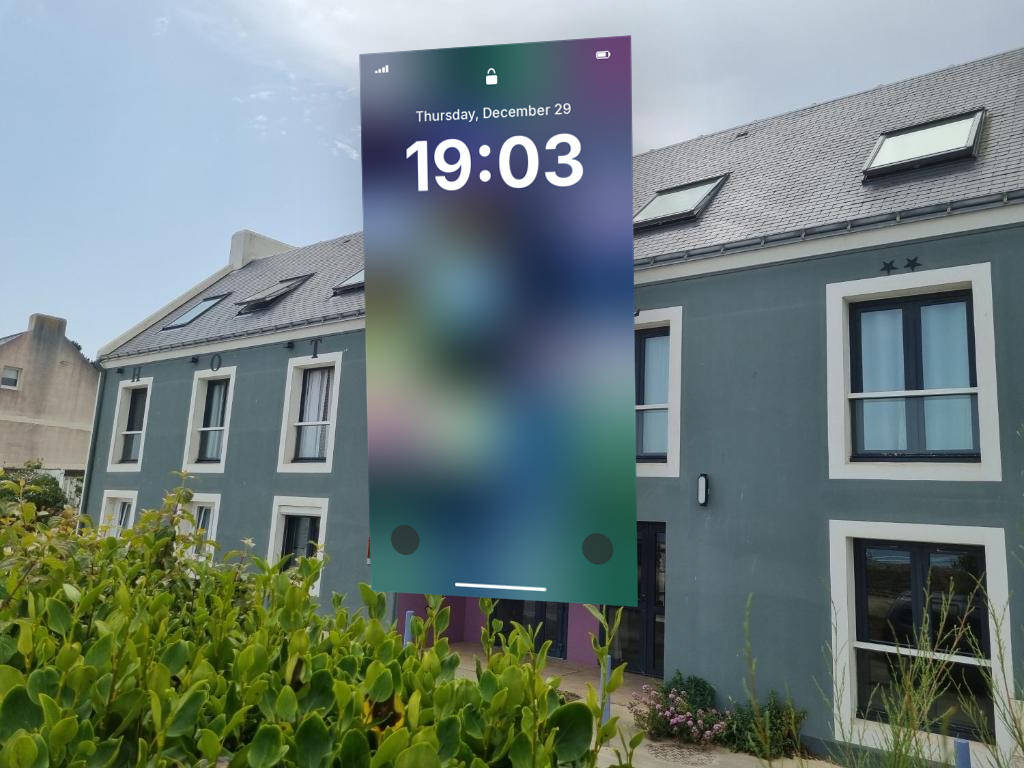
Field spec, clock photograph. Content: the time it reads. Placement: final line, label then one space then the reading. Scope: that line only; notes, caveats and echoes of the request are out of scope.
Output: 19:03
